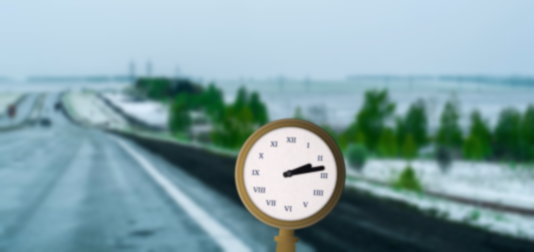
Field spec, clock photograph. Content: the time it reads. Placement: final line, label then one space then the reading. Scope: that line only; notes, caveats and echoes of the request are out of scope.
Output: 2:13
